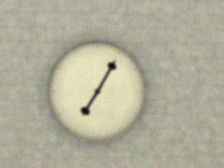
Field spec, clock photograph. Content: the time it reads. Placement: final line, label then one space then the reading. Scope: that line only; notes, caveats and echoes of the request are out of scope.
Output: 7:05
